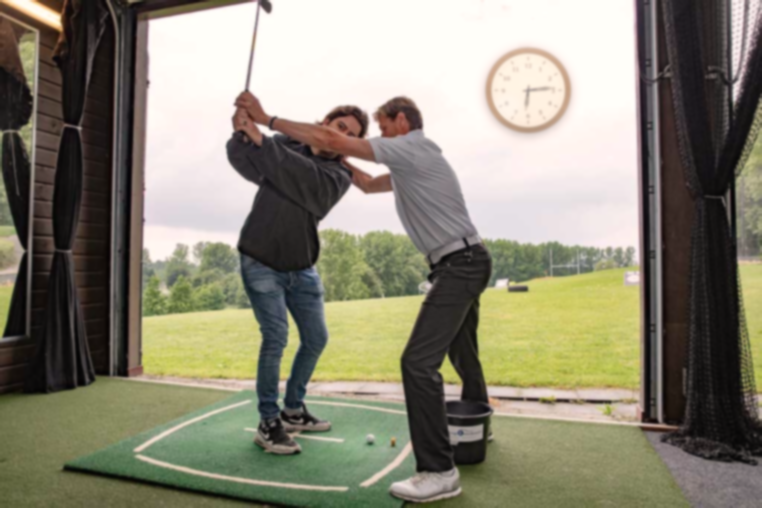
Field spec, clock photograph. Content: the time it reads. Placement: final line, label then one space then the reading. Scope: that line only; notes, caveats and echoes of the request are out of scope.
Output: 6:14
